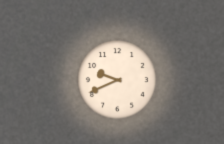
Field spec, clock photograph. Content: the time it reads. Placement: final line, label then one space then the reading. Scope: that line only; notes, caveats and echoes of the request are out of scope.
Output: 9:41
